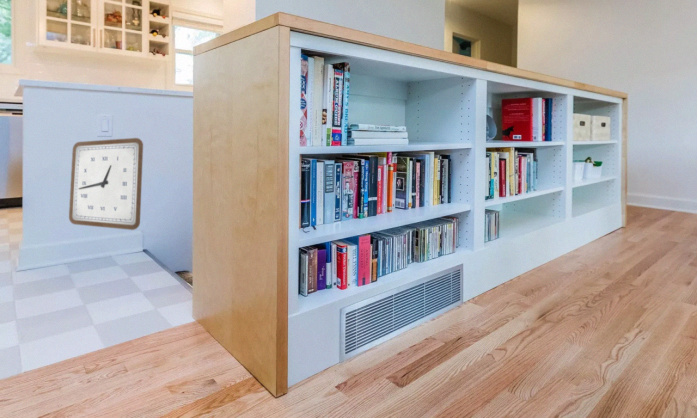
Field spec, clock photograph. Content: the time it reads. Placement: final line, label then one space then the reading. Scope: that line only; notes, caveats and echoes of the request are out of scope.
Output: 12:43
